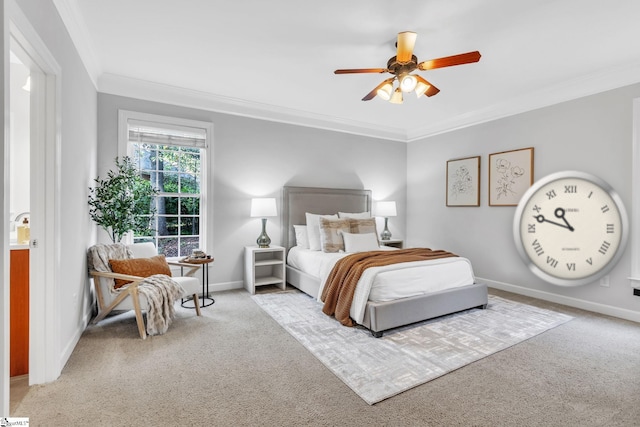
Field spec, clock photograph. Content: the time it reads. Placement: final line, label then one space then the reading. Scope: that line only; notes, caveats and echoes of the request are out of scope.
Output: 10:48
